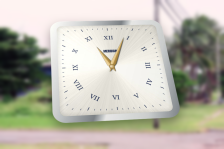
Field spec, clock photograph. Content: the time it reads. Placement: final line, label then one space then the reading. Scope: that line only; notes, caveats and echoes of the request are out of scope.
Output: 11:04
